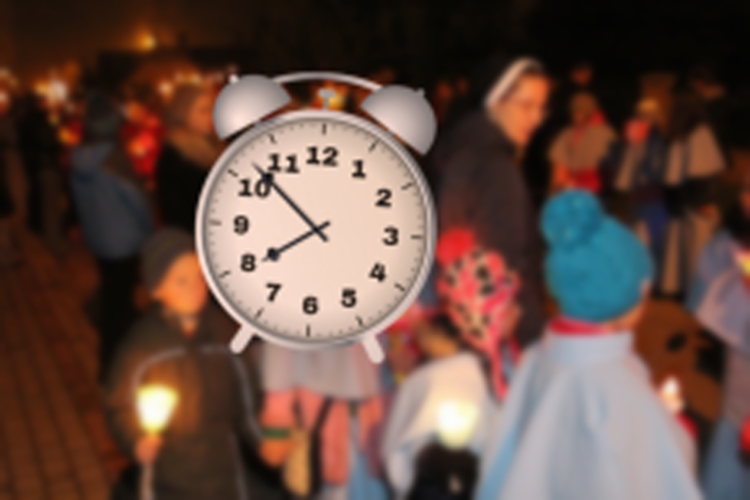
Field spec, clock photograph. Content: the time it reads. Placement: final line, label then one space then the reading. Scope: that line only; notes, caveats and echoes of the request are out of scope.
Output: 7:52
